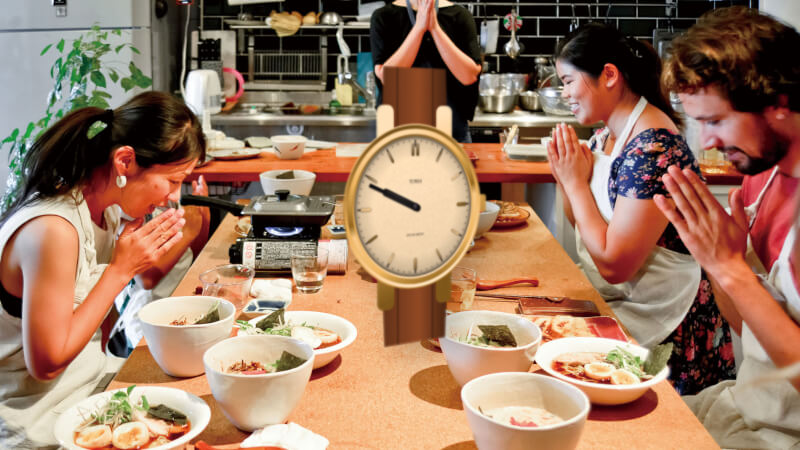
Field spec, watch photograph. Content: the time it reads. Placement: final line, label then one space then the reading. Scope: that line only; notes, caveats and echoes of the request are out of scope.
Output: 9:49
